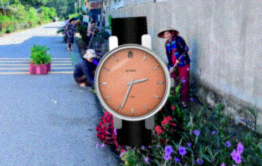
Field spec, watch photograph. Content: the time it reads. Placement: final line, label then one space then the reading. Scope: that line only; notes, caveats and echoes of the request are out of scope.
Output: 2:34
